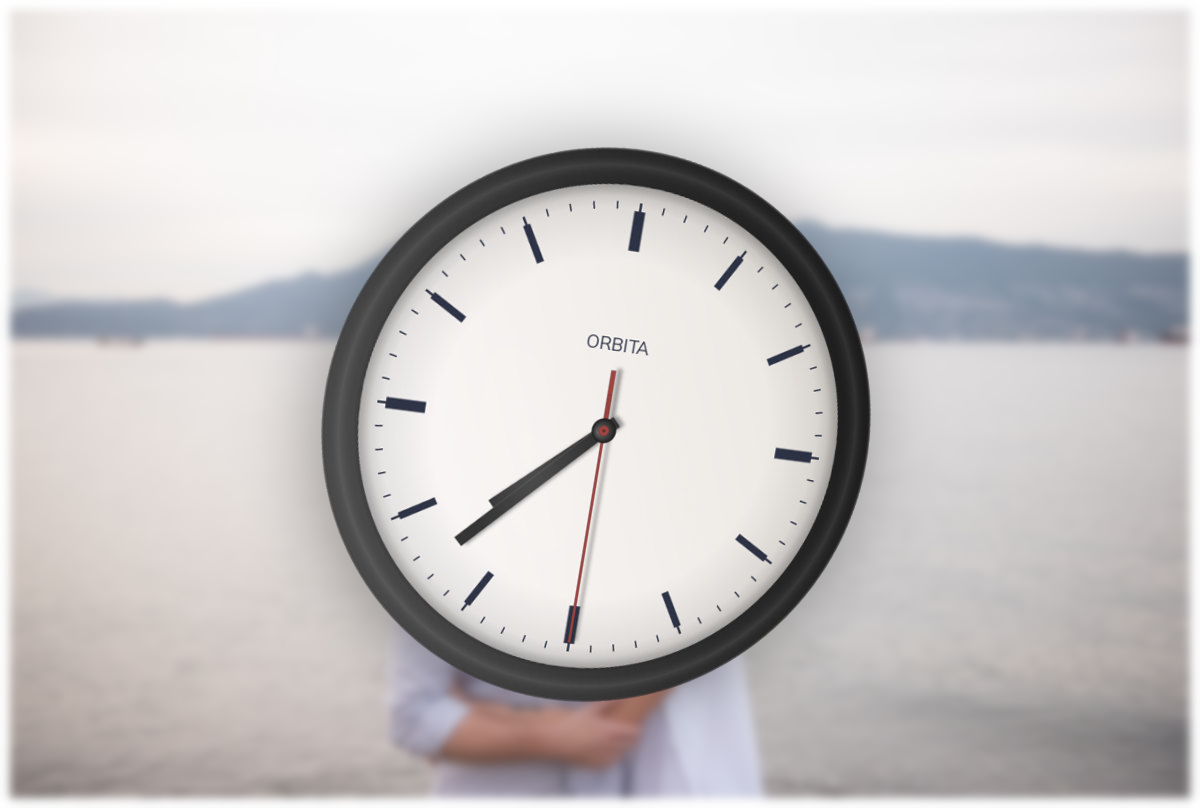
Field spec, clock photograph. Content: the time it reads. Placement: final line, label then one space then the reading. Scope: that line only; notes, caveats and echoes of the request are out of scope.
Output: 7:37:30
